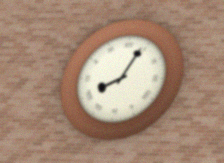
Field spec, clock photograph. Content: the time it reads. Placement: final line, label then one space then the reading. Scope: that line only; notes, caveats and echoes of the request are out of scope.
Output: 8:04
